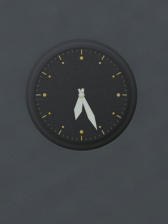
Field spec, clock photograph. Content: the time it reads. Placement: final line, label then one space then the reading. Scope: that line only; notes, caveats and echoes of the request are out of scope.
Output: 6:26
